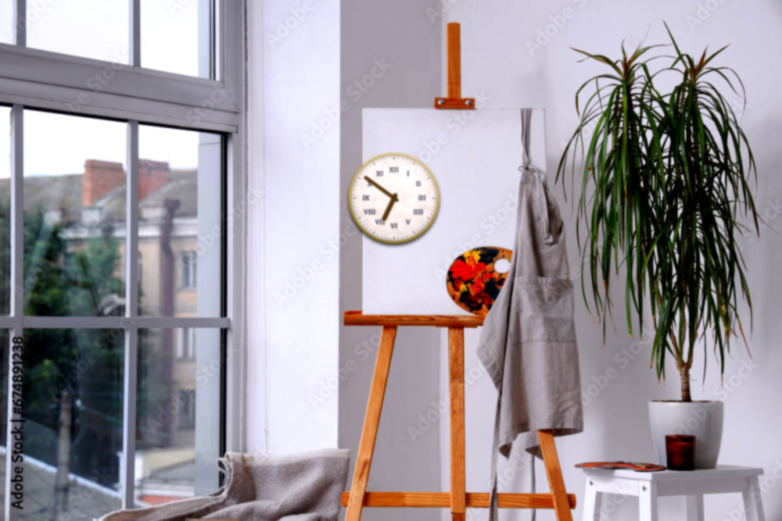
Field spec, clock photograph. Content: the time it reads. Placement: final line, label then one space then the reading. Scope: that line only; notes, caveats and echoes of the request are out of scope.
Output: 6:51
